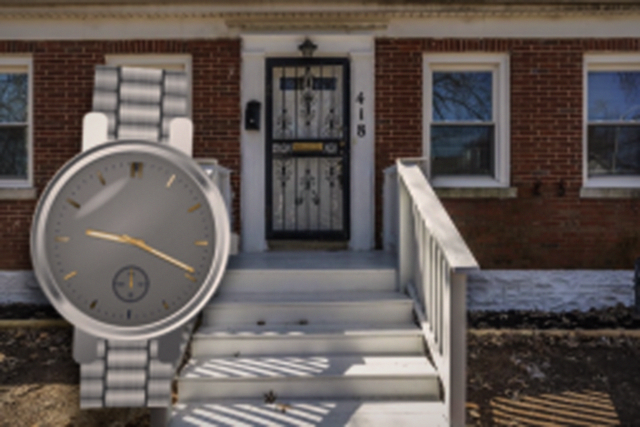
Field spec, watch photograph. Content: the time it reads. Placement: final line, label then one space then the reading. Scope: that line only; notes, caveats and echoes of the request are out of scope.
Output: 9:19
